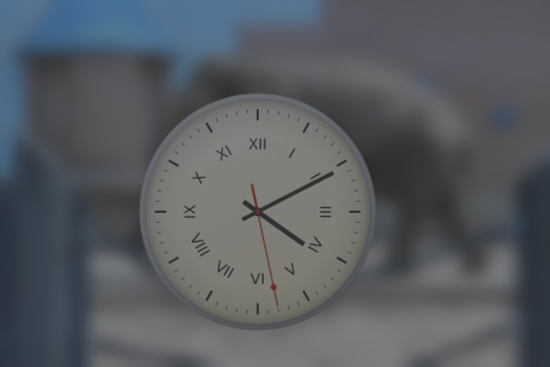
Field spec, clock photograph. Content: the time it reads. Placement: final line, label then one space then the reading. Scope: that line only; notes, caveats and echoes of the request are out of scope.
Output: 4:10:28
